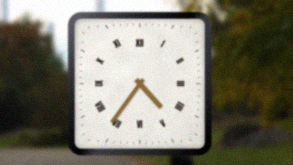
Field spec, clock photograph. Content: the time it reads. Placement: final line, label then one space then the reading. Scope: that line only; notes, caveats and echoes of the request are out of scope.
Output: 4:36
